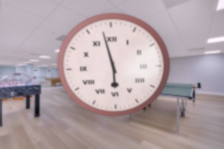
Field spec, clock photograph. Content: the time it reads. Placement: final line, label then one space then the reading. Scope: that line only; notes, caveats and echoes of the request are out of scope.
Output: 5:58
